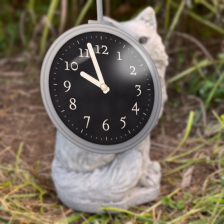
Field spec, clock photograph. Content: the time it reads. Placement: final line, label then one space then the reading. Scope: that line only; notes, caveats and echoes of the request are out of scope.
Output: 9:57
